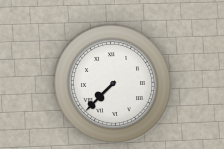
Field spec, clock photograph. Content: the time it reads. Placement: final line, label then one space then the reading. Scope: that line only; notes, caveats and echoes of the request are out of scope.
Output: 7:38
